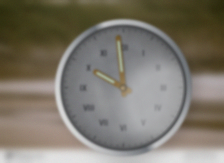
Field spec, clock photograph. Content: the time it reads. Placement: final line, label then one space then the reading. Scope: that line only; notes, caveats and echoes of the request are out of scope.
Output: 9:59
